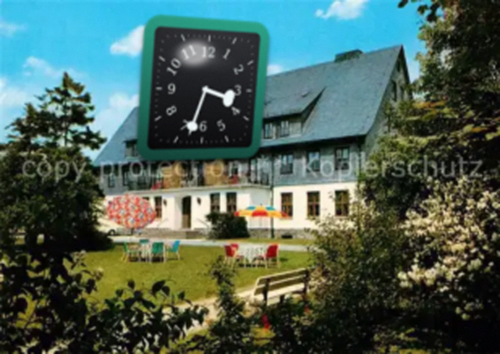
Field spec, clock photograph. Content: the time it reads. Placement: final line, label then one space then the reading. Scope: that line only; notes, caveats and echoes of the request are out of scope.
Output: 3:33
